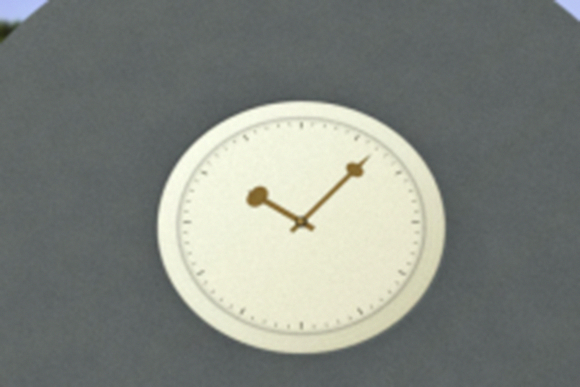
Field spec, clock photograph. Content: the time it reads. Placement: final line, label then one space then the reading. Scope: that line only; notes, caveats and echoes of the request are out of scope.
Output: 10:07
